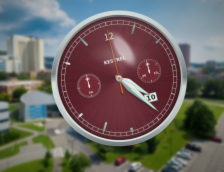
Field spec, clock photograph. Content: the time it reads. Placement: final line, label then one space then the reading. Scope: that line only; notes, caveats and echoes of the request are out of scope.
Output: 4:24
